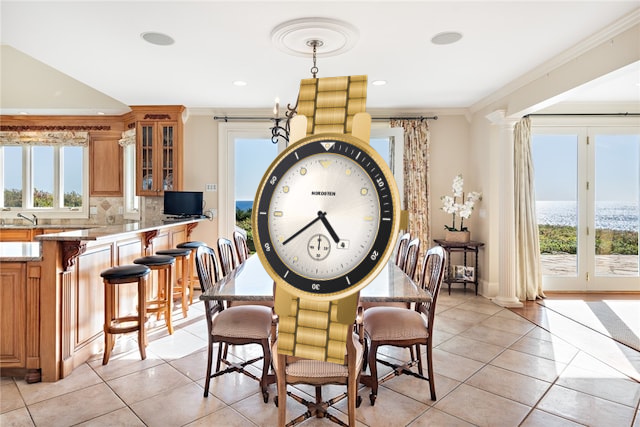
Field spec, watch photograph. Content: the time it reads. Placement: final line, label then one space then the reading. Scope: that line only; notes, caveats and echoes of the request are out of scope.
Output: 4:39
